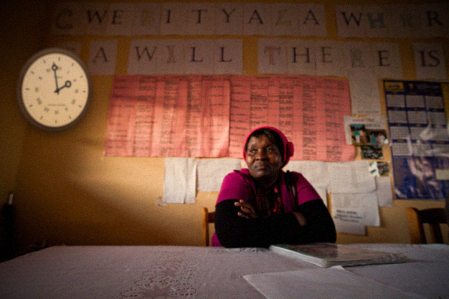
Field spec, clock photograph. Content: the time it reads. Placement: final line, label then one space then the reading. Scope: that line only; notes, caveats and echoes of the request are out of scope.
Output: 1:58
